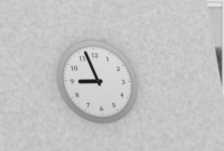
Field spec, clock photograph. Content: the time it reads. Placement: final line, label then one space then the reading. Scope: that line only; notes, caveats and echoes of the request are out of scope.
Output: 8:57
